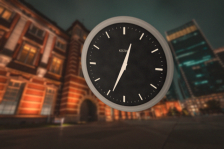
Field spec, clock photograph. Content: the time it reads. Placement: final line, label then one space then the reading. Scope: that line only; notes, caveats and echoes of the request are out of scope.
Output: 12:34
